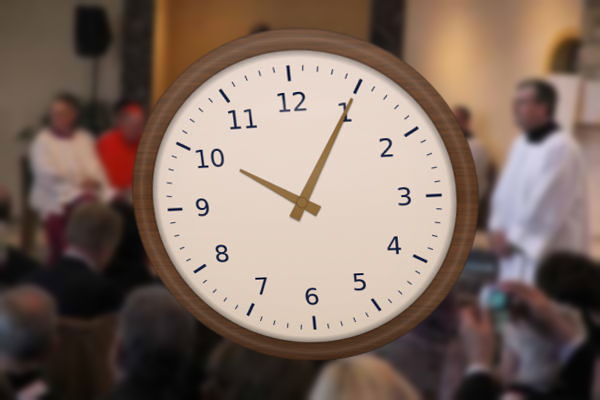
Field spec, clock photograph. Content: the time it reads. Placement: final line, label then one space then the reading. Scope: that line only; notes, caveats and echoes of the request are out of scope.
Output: 10:05
